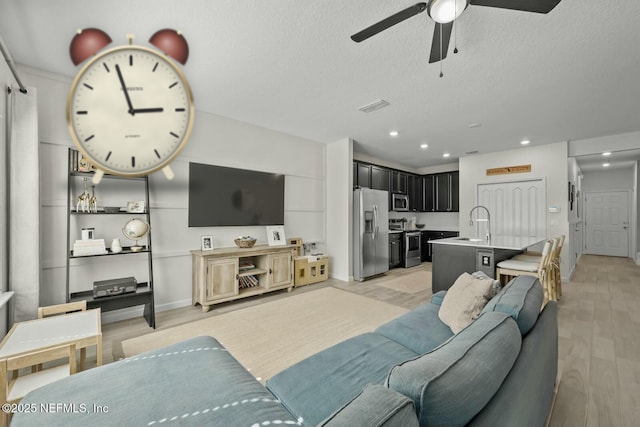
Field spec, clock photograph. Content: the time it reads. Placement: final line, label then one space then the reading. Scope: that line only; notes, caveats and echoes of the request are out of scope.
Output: 2:57
